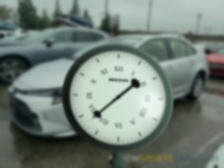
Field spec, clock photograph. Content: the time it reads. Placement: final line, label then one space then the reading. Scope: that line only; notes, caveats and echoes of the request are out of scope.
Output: 1:38
